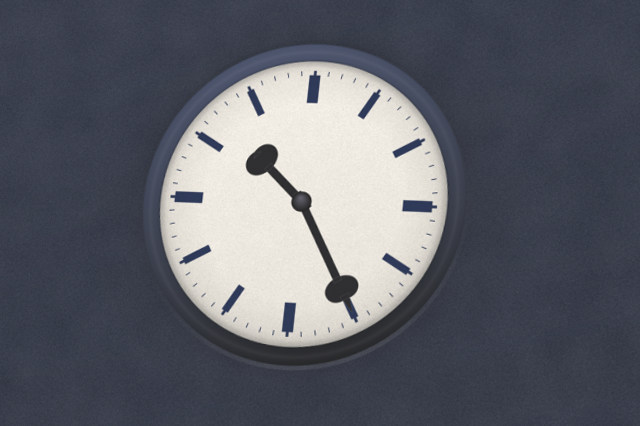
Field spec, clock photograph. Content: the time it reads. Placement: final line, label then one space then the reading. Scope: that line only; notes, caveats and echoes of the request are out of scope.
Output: 10:25
